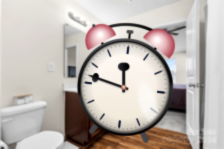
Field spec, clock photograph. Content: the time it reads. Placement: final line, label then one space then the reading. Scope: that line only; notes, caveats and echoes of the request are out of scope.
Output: 11:47
